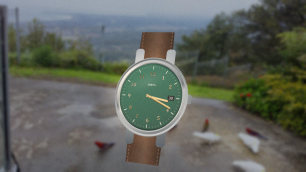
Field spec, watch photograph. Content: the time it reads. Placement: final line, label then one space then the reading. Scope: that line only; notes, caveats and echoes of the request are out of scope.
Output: 3:19
